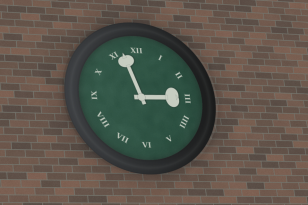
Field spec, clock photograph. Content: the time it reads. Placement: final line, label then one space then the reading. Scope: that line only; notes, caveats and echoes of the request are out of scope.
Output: 2:57
